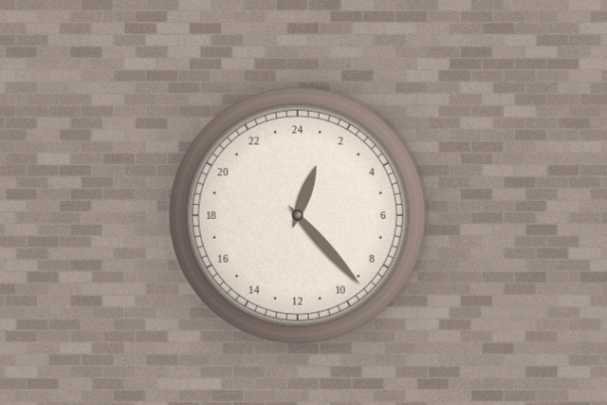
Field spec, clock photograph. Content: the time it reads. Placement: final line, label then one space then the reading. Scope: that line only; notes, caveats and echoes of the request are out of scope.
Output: 1:23
